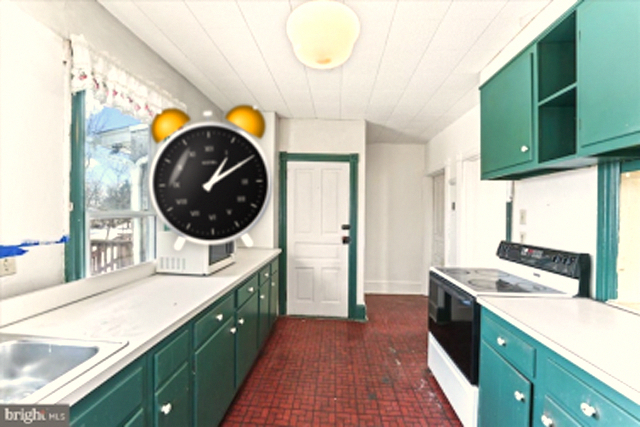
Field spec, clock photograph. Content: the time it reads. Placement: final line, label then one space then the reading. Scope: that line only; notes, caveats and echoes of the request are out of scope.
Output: 1:10
